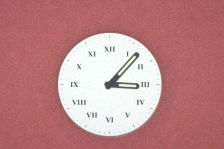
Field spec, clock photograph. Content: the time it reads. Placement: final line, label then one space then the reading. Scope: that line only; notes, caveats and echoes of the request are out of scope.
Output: 3:07
